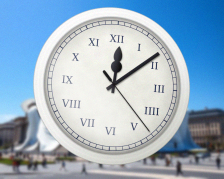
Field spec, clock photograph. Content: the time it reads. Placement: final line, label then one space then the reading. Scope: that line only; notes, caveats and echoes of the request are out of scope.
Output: 12:08:23
